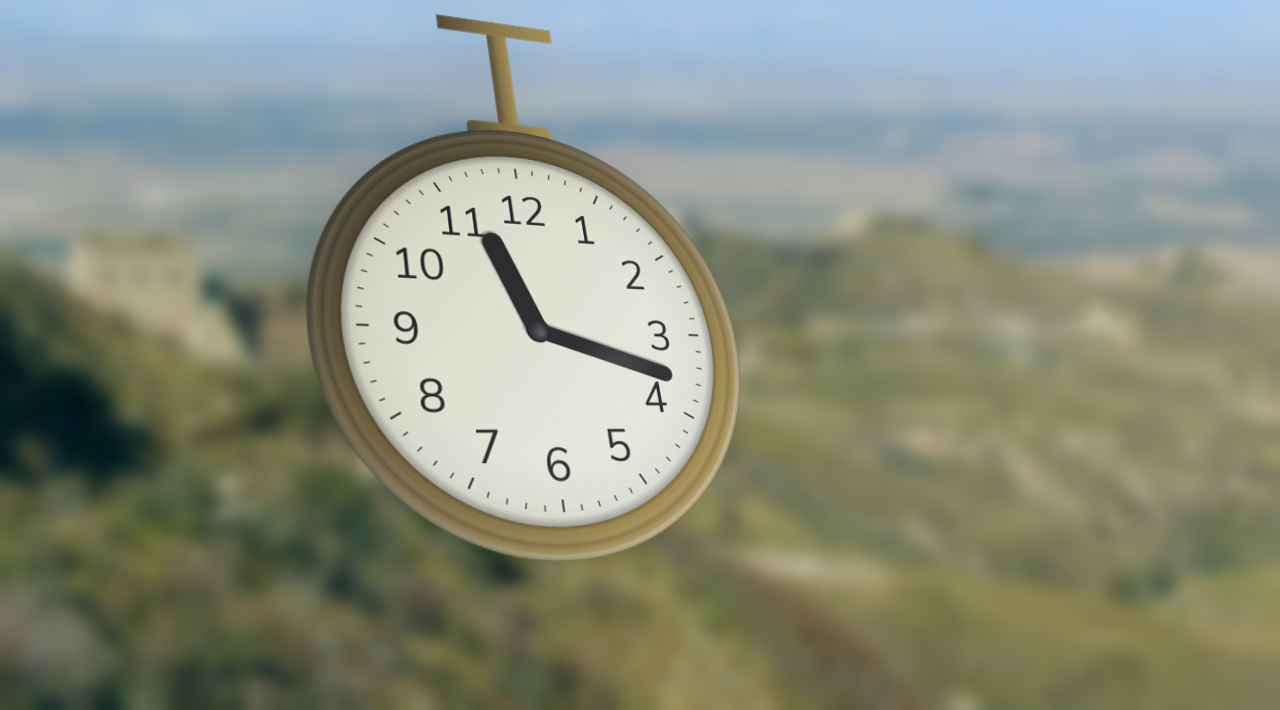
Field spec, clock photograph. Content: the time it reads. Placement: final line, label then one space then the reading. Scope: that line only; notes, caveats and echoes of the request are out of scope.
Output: 11:18
